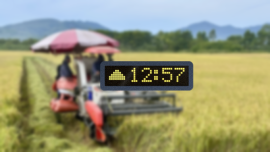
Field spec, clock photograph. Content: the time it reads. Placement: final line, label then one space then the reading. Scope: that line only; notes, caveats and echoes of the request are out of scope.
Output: 12:57
